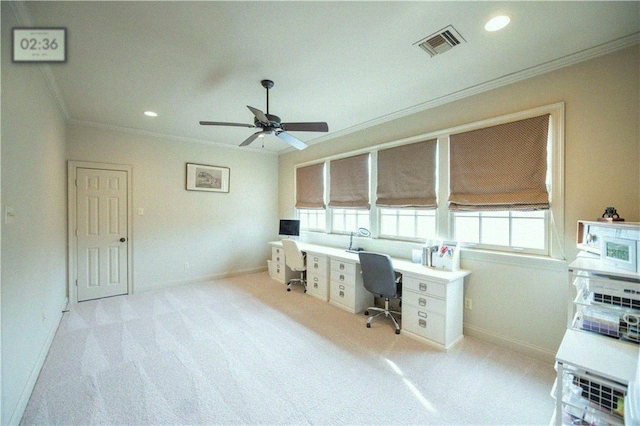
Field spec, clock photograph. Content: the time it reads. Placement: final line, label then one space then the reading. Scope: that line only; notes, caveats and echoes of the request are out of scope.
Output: 2:36
